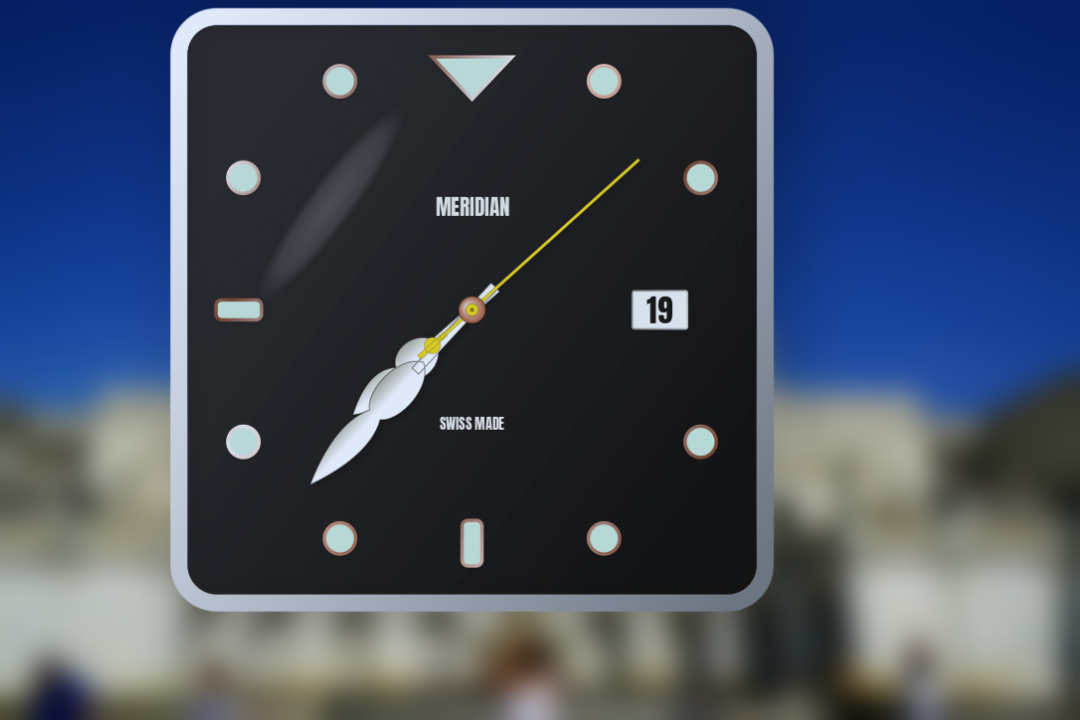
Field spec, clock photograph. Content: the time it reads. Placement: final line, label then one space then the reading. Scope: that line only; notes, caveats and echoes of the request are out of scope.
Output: 7:37:08
